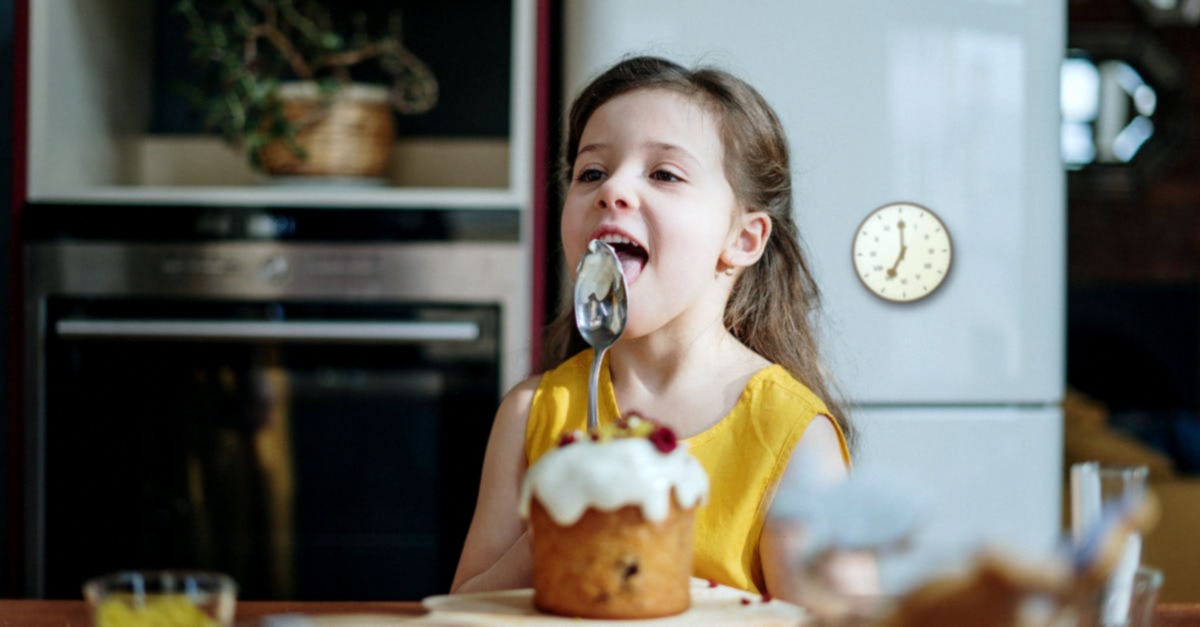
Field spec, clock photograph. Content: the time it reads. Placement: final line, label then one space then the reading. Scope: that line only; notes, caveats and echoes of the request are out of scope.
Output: 7:00
